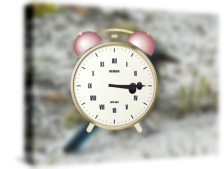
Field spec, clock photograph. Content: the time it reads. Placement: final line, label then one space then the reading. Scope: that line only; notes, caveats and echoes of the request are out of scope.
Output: 3:15
